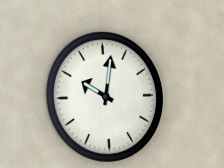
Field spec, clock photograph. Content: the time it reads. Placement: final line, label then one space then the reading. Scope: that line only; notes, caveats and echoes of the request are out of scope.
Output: 10:02
